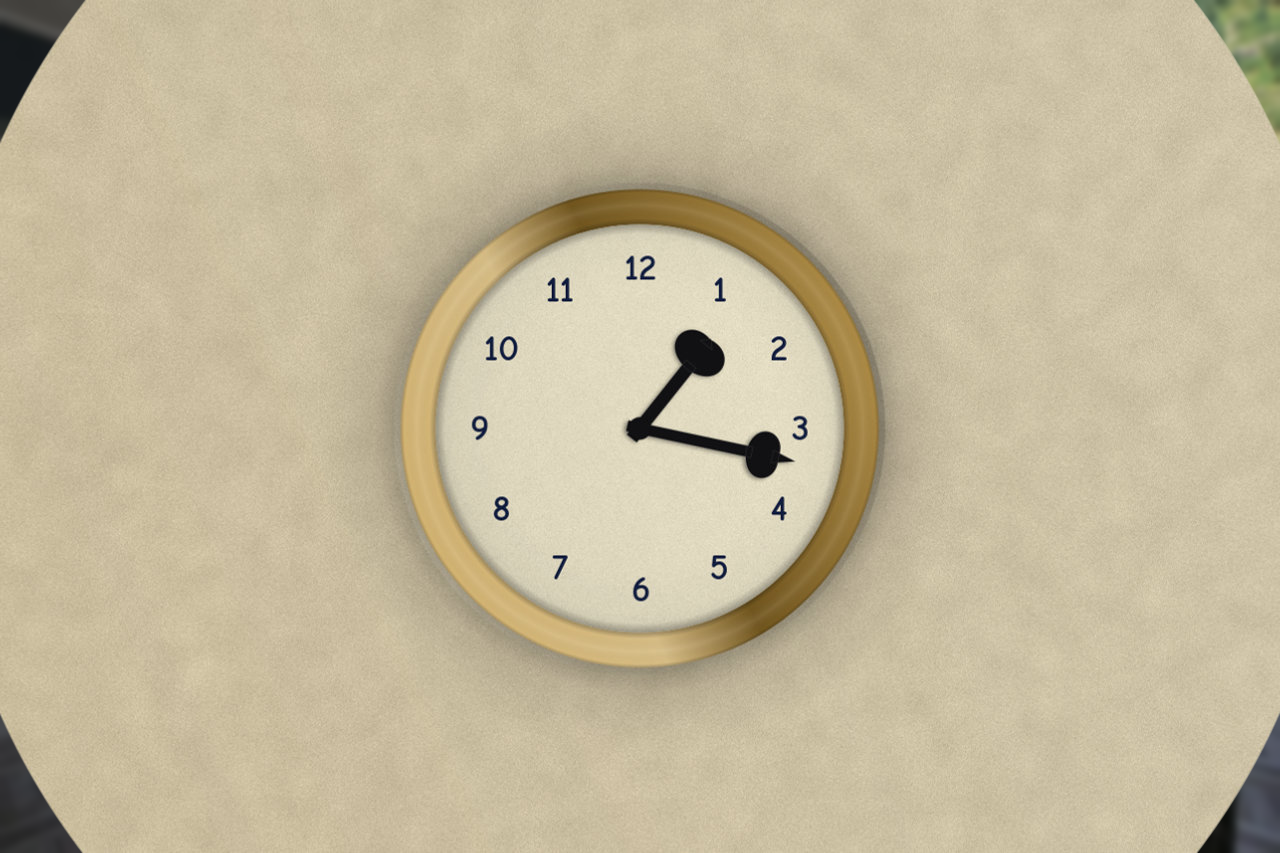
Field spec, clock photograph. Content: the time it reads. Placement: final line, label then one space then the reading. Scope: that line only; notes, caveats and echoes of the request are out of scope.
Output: 1:17
